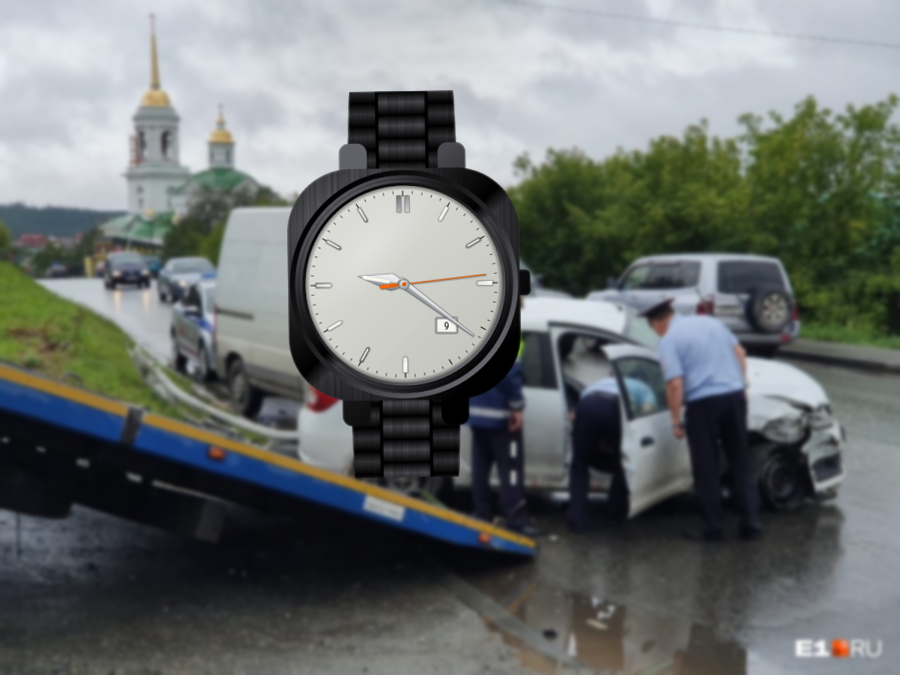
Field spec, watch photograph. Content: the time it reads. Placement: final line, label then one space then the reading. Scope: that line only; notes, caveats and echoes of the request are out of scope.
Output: 9:21:14
